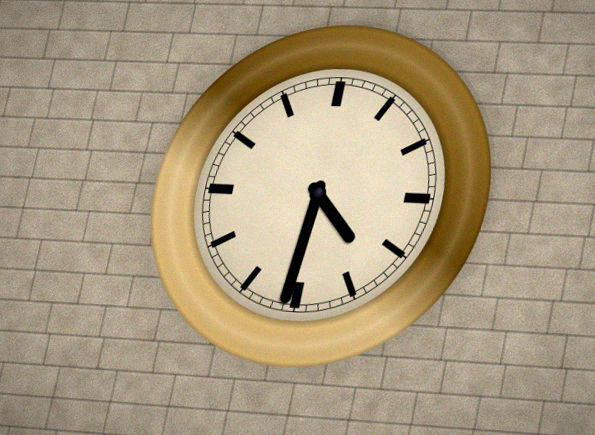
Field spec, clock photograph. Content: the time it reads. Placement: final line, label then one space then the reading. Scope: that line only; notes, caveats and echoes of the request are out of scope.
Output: 4:31
